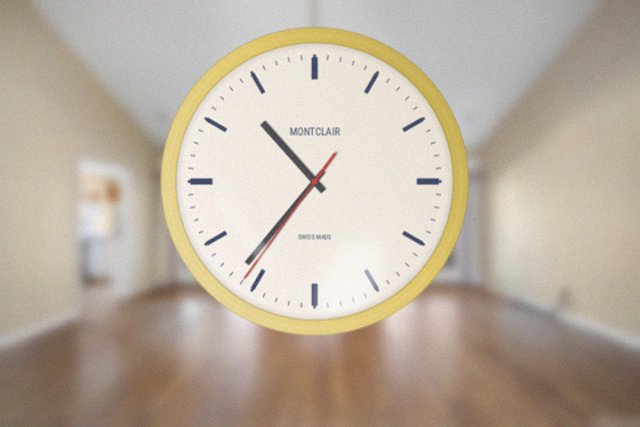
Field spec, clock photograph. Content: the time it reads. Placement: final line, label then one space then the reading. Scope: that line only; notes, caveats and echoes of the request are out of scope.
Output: 10:36:36
